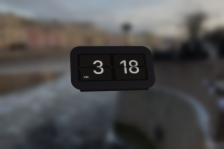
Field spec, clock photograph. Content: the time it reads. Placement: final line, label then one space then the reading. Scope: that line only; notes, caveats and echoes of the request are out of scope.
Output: 3:18
